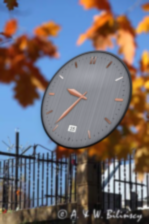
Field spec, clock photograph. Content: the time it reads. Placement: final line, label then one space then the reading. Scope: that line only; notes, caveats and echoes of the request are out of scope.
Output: 9:36
